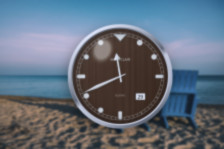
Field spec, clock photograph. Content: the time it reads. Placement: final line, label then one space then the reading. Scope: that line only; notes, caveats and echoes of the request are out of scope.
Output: 11:41
